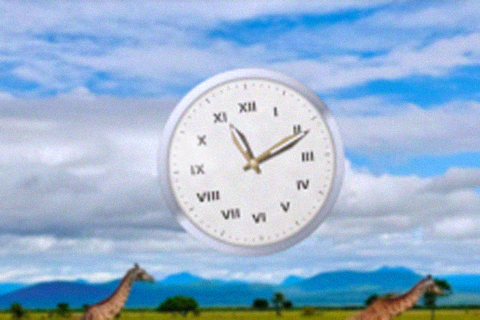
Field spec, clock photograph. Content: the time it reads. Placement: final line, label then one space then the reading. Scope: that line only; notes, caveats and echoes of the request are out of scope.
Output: 11:11
